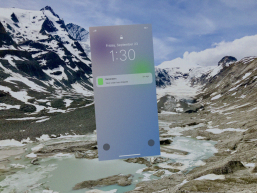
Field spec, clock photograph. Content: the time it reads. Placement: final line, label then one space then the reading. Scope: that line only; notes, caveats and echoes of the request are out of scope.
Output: 1:30
